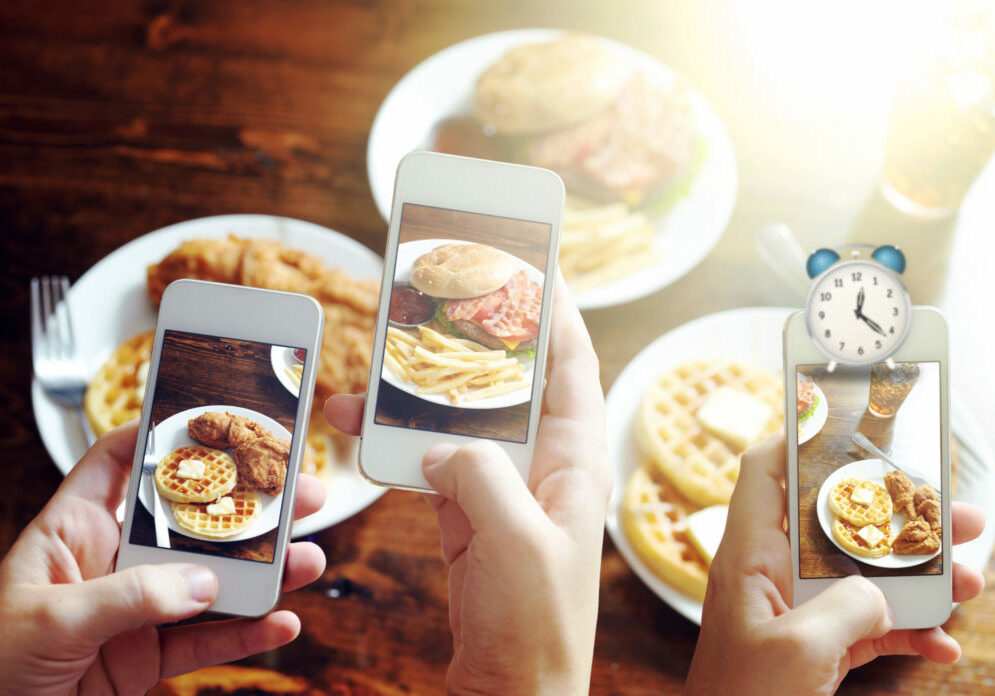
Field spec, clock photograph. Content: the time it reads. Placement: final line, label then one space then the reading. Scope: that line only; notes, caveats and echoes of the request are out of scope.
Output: 12:22
